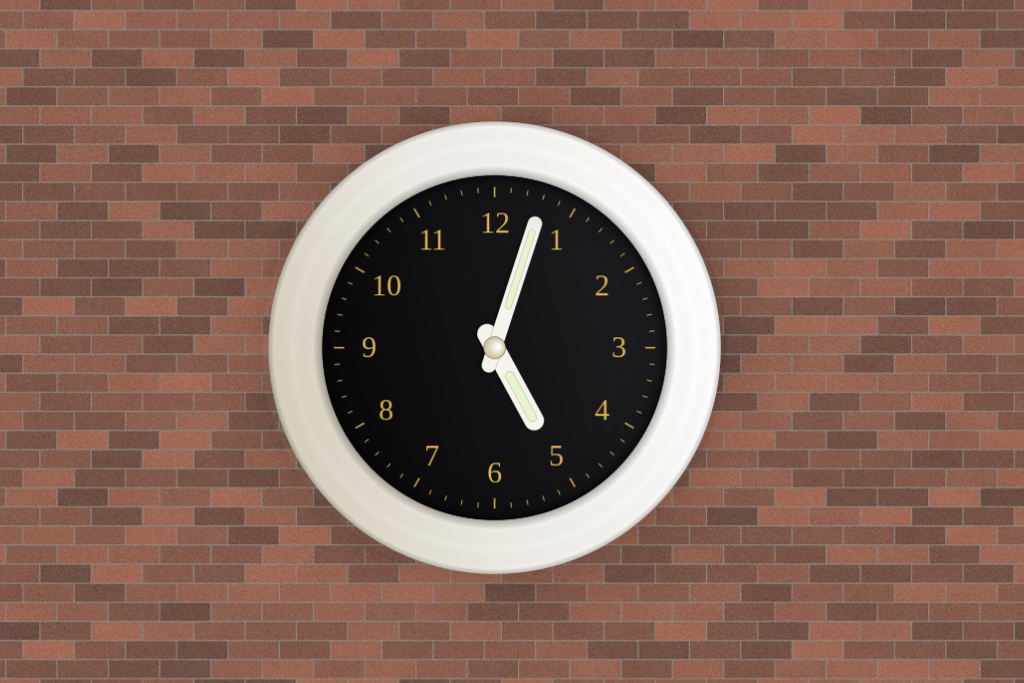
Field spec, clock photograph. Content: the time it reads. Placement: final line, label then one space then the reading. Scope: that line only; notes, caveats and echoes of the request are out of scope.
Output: 5:03
